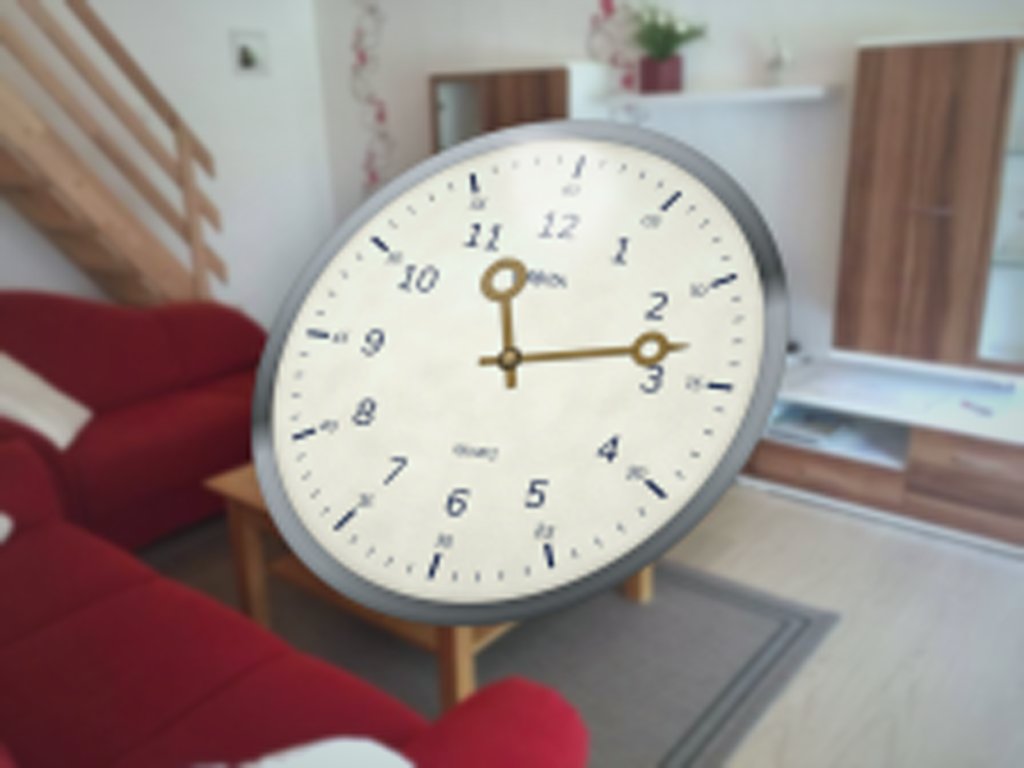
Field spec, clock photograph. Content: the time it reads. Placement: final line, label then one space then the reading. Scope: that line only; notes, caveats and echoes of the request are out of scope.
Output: 11:13
